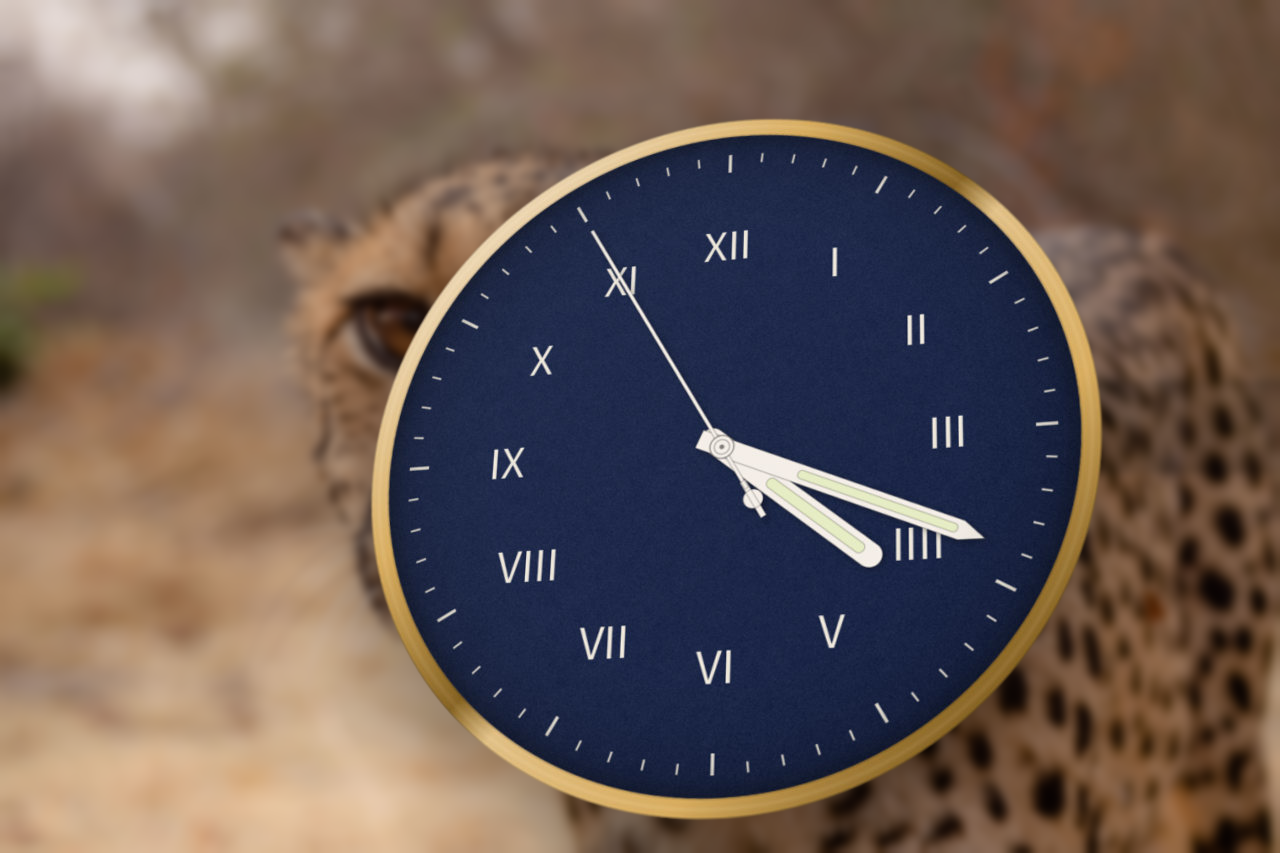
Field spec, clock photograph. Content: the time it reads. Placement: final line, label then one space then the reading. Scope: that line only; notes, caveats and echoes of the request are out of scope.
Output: 4:18:55
